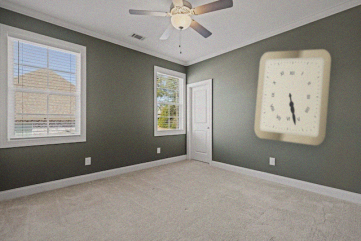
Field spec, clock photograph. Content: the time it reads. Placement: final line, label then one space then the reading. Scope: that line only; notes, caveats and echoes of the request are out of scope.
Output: 5:27
